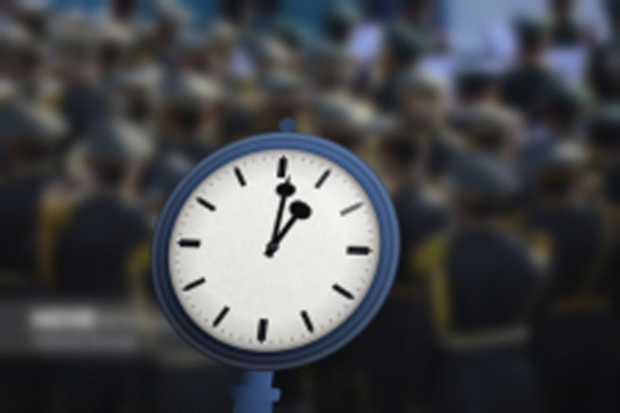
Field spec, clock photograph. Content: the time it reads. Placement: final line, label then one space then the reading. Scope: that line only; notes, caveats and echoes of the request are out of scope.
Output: 1:01
